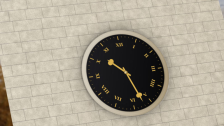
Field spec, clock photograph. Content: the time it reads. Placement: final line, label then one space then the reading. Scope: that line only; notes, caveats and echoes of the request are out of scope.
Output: 10:27
